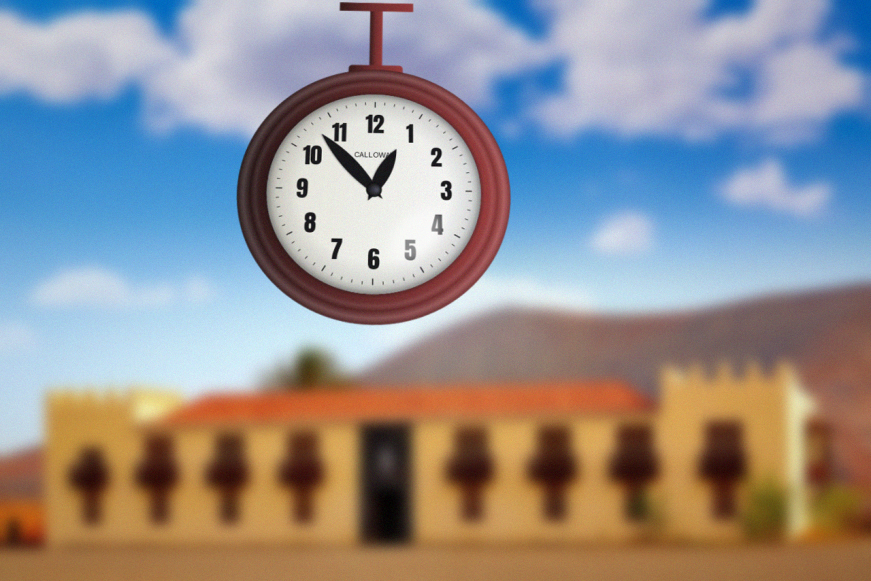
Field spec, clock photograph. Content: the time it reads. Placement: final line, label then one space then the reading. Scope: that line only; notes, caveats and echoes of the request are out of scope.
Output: 12:53
